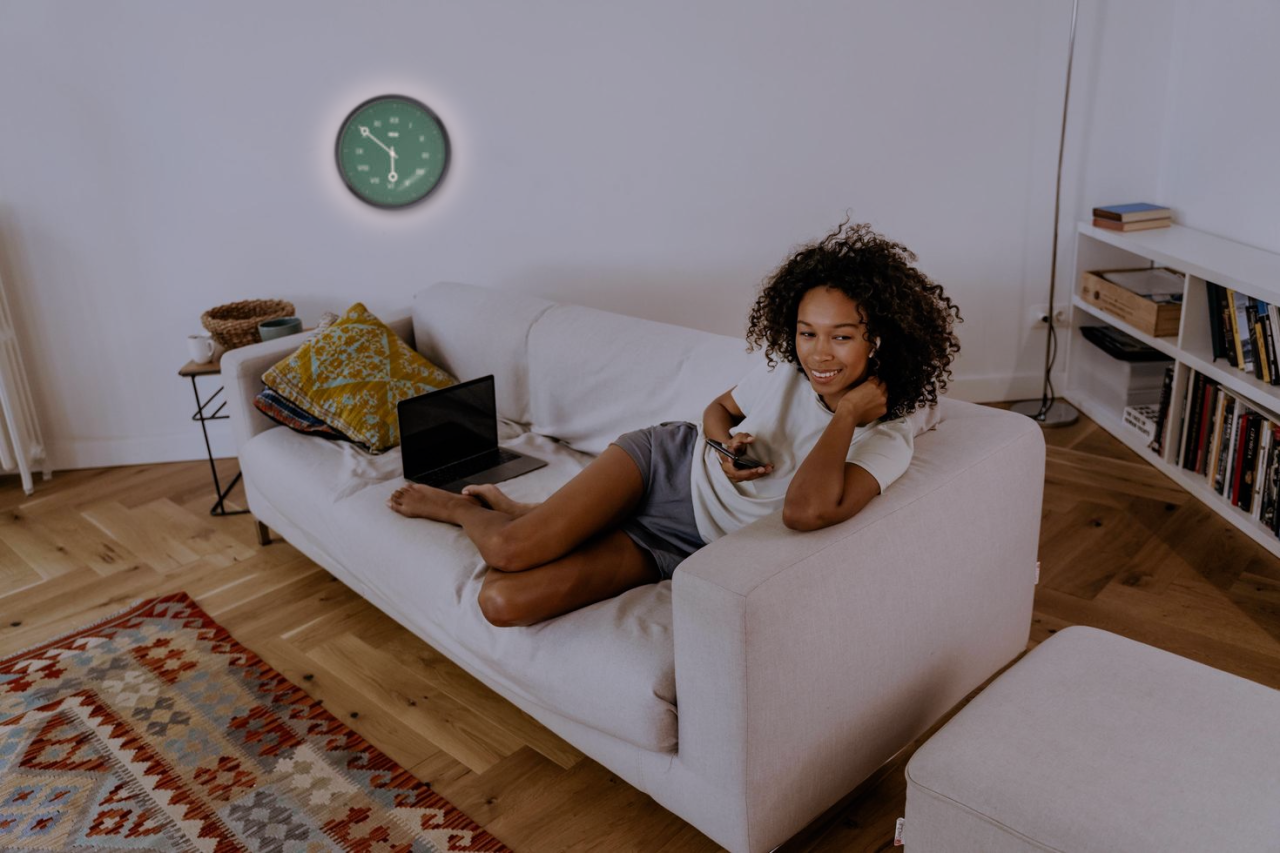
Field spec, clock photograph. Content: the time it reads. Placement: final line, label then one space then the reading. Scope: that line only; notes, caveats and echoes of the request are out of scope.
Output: 5:51
